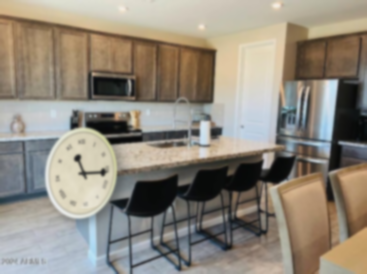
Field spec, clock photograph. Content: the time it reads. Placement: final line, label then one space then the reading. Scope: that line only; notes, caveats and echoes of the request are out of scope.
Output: 11:16
